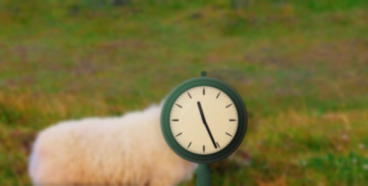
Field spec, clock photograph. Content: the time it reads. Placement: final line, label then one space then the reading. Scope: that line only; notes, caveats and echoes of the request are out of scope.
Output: 11:26
